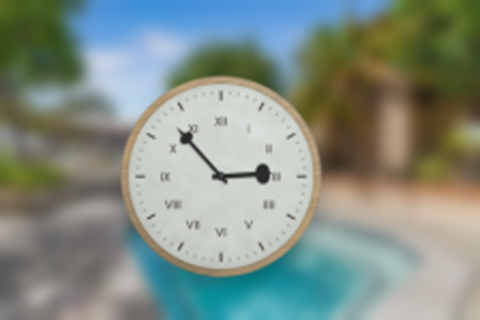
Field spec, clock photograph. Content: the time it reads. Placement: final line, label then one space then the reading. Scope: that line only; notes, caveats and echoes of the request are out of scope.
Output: 2:53
